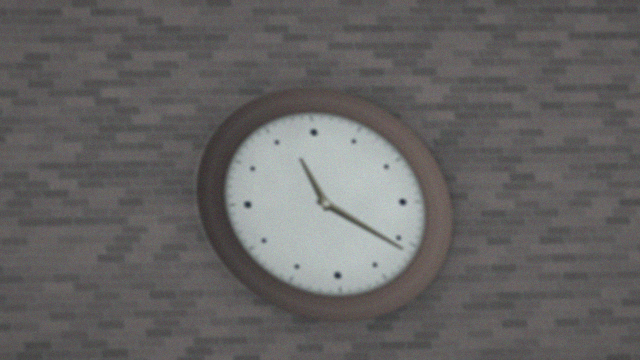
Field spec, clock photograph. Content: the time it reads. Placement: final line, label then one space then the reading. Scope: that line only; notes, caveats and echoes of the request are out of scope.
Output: 11:21
